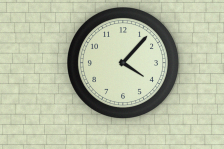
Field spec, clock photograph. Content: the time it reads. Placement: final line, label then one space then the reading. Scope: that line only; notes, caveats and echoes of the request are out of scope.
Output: 4:07
